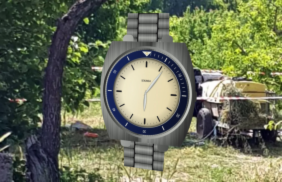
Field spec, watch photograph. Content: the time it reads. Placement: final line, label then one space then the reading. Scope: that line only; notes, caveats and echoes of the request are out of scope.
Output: 6:06
